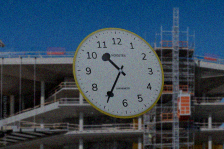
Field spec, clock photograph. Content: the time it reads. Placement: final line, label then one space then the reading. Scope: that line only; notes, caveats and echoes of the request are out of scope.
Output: 10:35
